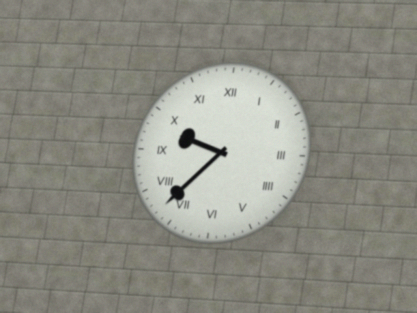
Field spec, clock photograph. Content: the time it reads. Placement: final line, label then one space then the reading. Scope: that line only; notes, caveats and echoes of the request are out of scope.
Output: 9:37
